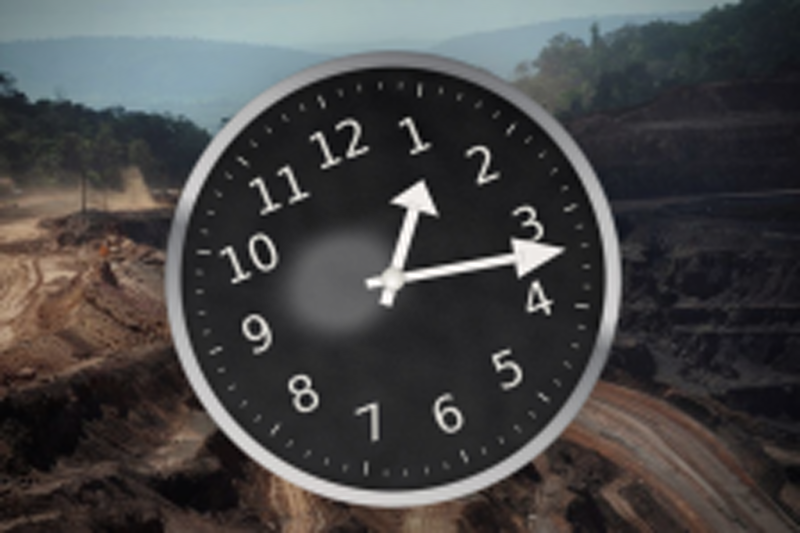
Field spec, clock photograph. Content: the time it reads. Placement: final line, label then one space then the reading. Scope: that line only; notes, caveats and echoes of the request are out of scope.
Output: 1:17
